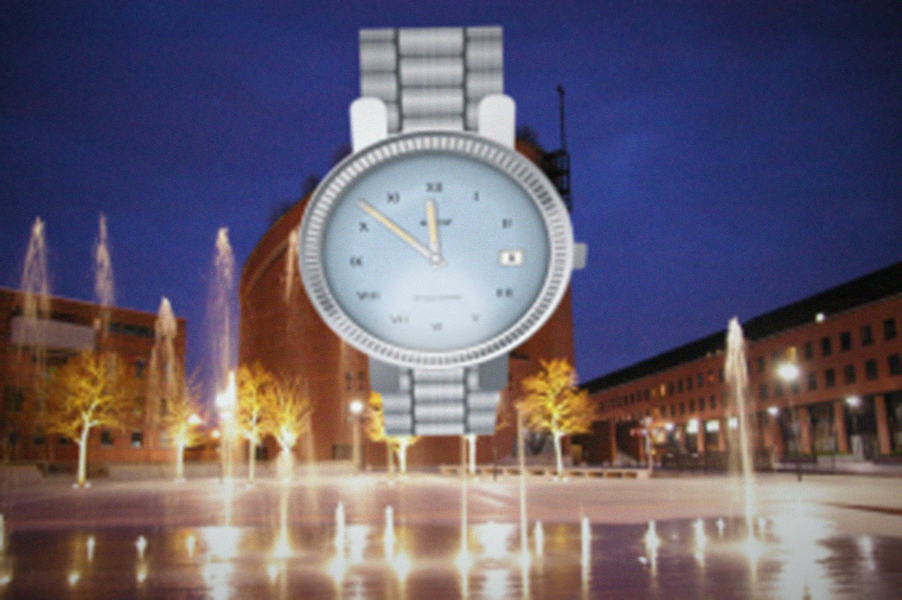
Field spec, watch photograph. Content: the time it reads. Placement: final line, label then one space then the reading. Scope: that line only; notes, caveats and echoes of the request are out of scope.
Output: 11:52
